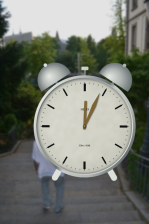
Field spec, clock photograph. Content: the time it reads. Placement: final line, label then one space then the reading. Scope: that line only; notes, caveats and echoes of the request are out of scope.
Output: 12:04
